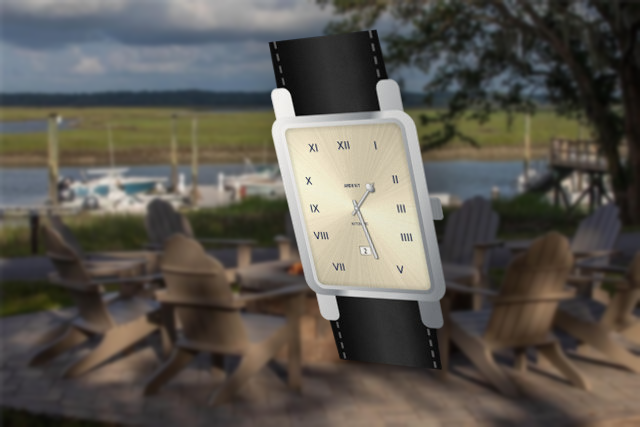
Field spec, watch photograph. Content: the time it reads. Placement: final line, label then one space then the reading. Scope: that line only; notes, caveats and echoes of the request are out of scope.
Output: 1:28
